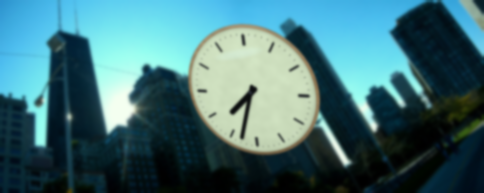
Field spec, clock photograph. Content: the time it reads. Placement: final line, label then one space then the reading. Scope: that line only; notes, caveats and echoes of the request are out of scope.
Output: 7:33
